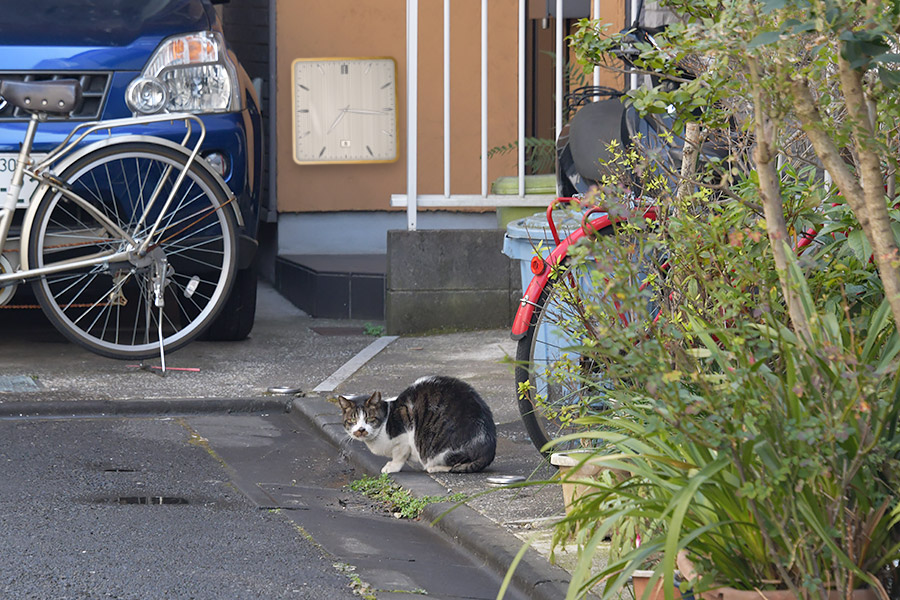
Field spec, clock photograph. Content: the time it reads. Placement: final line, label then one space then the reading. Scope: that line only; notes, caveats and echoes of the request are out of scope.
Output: 7:16
